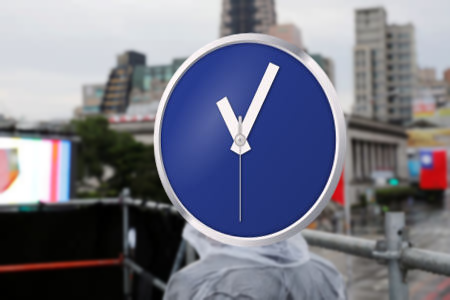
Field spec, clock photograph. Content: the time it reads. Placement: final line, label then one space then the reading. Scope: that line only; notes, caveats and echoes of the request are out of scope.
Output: 11:04:30
